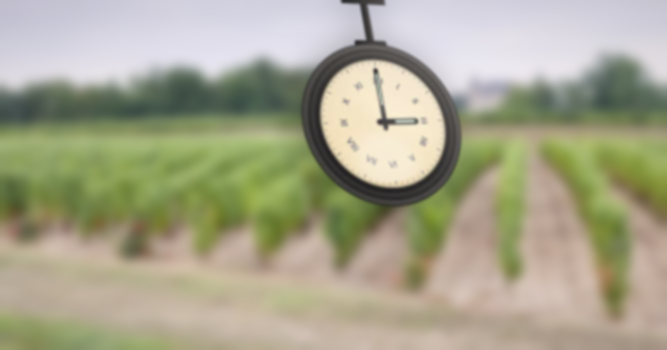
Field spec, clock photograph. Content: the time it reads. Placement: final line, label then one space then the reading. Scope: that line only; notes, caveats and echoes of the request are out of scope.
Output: 3:00
